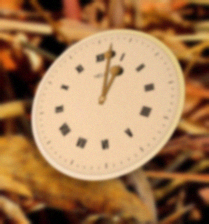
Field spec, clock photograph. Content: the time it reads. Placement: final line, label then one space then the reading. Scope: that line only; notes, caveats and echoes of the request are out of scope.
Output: 1:02
